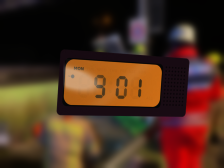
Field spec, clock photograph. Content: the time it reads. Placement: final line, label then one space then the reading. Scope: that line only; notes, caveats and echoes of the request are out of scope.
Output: 9:01
